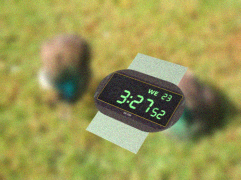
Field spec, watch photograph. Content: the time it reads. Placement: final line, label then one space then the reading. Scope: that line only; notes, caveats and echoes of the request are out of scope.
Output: 3:27:52
